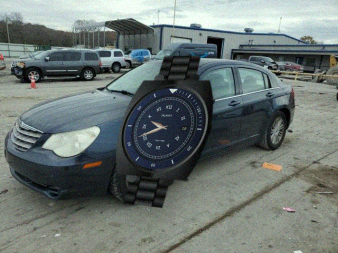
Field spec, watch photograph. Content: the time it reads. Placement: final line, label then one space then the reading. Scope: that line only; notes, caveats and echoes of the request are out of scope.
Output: 9:41
